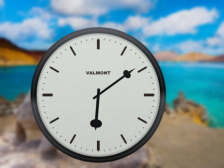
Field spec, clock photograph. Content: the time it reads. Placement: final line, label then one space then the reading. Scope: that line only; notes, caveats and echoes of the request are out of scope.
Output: 6:09
